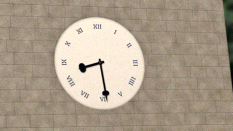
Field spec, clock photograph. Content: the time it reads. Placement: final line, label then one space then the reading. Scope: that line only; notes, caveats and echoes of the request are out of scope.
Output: 8:29
